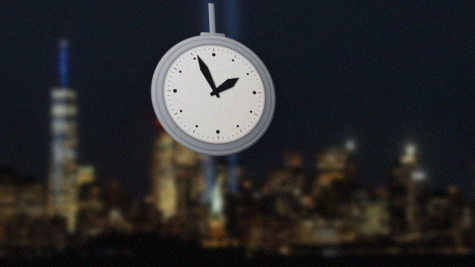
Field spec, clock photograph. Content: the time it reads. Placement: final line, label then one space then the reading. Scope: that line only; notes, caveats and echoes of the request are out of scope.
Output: 1:56
